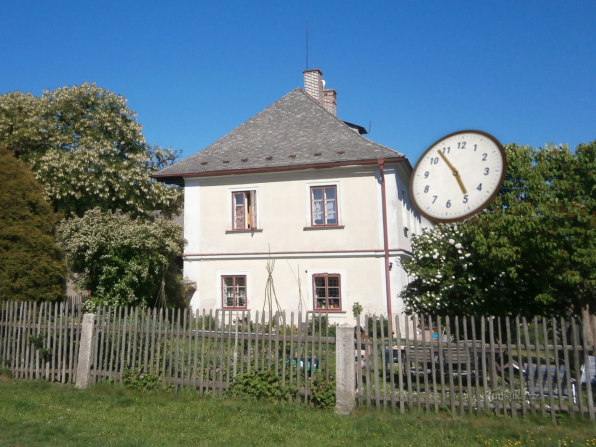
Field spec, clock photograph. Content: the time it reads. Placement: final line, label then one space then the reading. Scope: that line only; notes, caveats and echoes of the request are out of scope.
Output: 4:53
